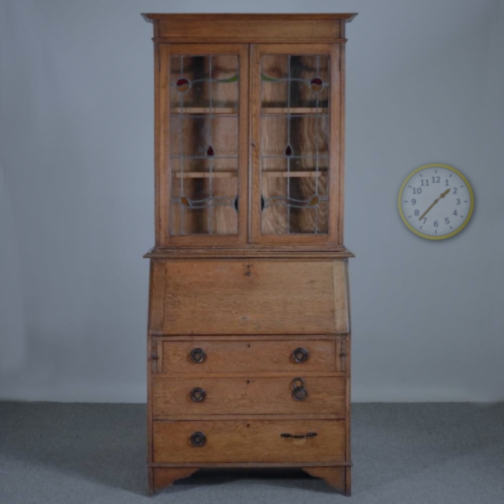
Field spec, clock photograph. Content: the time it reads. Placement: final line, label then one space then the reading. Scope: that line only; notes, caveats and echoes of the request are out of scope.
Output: 1:37
